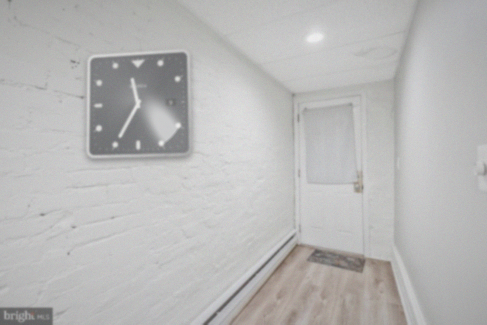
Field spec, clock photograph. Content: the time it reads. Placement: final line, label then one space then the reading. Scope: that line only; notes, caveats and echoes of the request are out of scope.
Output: 11:35
